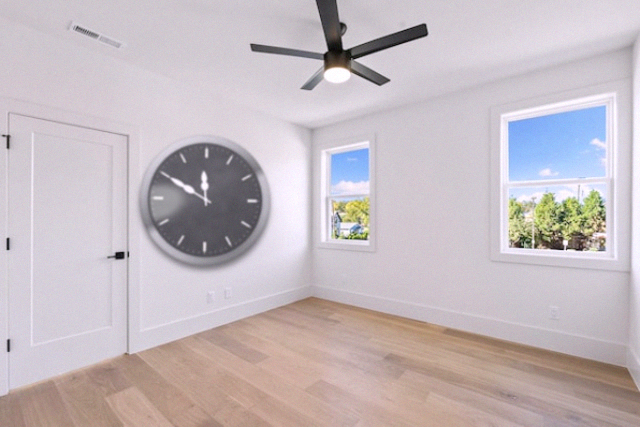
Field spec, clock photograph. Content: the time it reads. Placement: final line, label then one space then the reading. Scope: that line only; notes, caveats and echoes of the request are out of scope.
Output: 11:50
